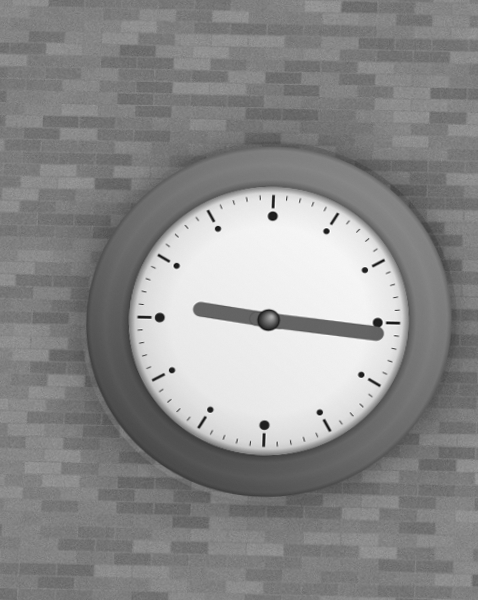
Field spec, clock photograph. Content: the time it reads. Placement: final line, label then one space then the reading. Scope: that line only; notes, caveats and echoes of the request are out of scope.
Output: 9:16
